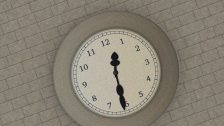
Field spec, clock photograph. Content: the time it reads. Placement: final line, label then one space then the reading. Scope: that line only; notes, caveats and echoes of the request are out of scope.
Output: 12:31
